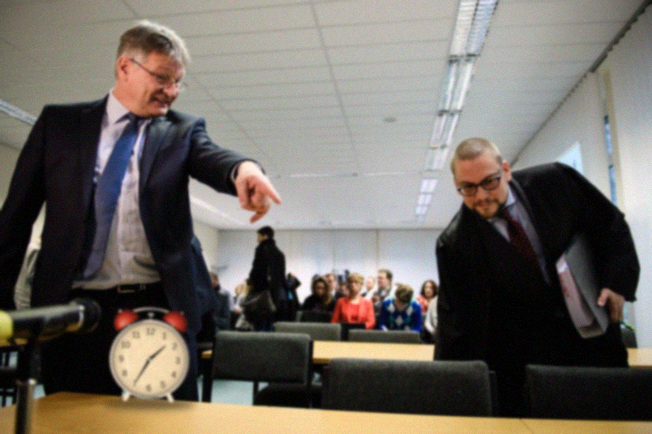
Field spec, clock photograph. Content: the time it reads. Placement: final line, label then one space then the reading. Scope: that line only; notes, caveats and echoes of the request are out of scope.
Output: 1:35
